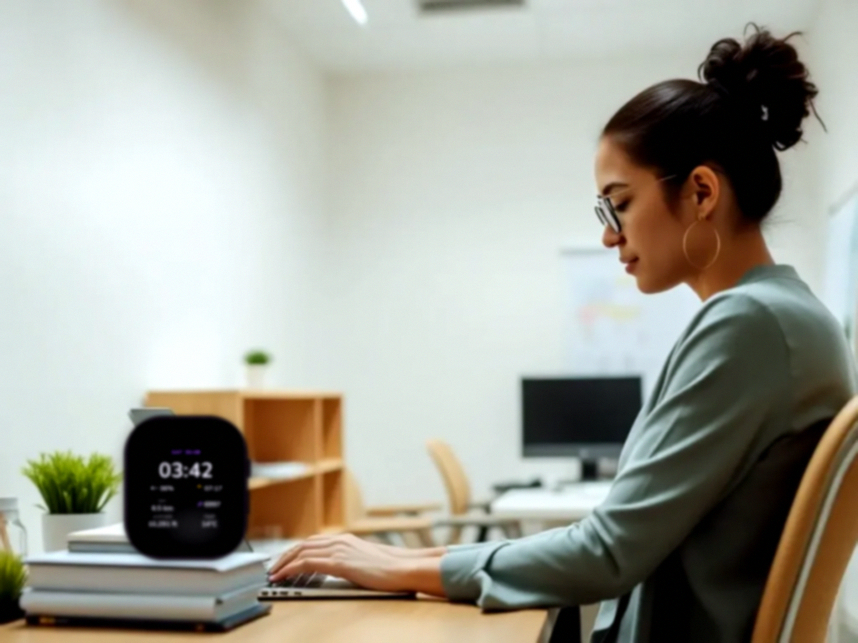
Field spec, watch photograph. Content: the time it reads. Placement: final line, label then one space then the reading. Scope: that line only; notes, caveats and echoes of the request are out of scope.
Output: 3:42
